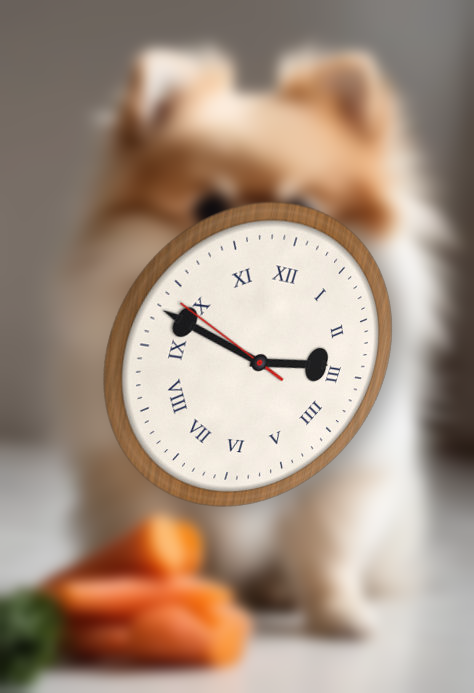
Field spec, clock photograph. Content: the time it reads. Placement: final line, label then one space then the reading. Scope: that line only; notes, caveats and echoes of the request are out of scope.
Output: 2:47:49
